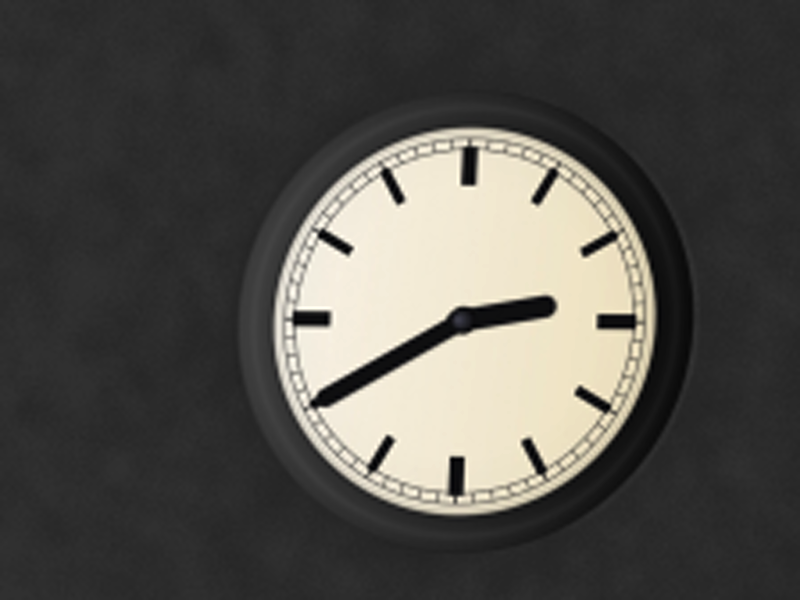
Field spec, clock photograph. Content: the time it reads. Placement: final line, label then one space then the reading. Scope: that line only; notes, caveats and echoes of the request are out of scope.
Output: 2:40
